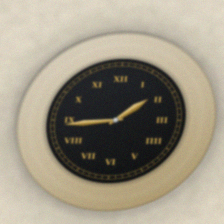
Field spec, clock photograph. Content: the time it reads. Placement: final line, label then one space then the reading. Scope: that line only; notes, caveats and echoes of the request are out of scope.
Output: 1:44
